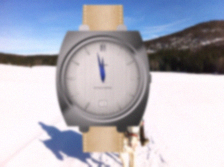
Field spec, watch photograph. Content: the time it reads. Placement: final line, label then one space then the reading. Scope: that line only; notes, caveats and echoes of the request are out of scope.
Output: 11:58
